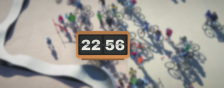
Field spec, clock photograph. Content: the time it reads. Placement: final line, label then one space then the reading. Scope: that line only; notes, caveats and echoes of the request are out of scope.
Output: 22:56
